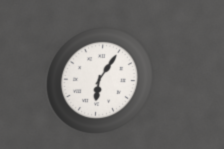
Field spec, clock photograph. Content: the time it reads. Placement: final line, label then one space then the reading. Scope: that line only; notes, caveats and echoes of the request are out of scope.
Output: 6:05
